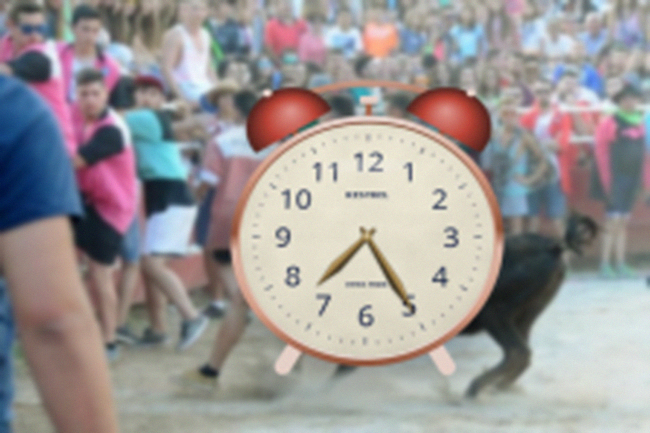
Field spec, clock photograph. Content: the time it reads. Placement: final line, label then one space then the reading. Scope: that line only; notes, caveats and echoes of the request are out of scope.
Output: 7:25
